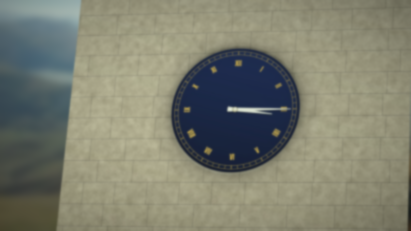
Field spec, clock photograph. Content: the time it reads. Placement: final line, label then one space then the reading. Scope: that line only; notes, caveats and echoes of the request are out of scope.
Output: 3:15
